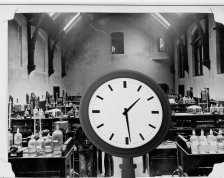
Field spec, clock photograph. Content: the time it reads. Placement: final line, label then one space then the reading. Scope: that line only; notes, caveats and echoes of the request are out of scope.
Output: 1:29
